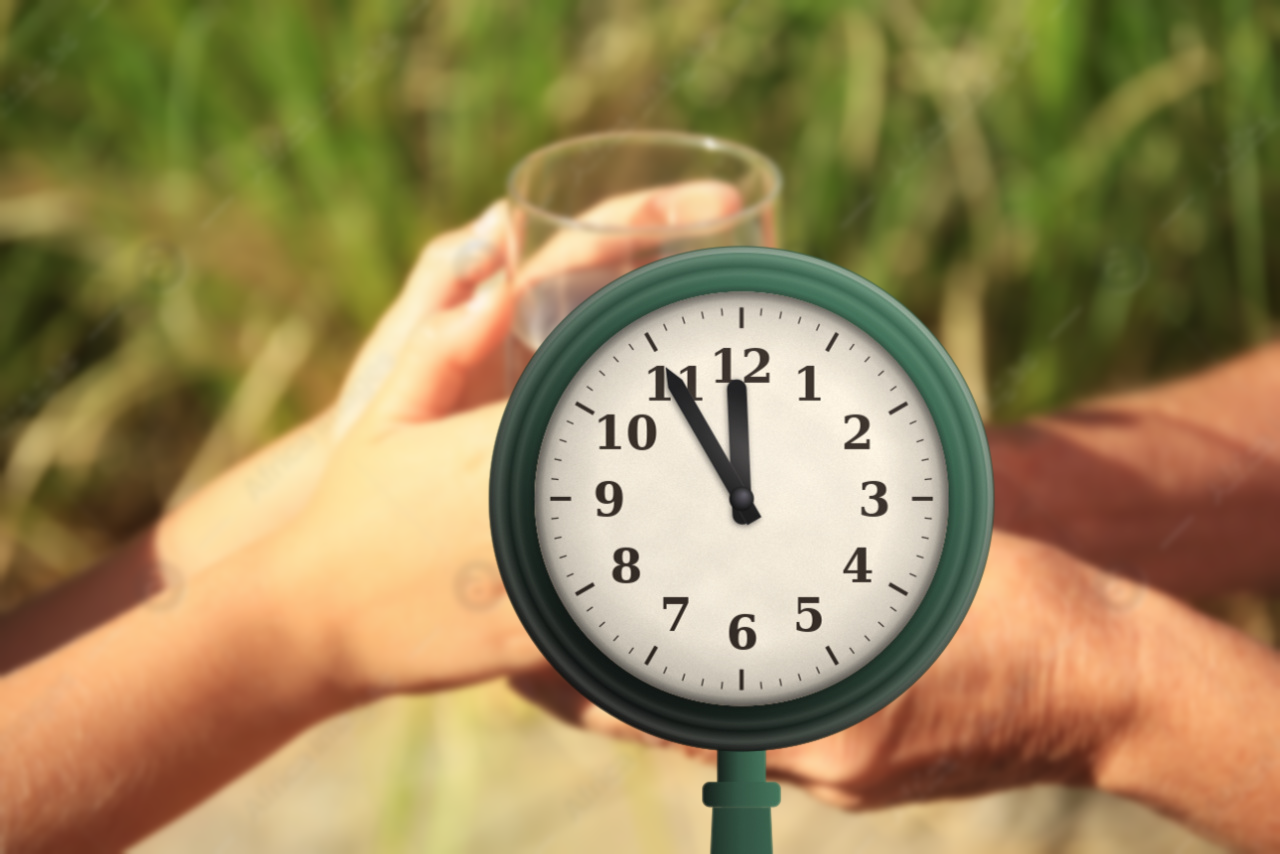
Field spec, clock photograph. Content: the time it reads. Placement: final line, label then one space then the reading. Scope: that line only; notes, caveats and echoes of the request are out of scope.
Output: 11:55
